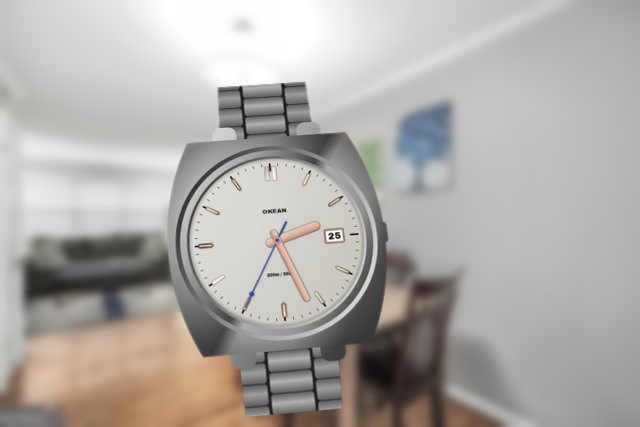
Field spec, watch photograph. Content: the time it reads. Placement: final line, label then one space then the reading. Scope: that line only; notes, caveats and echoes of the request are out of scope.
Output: 2:26:35
